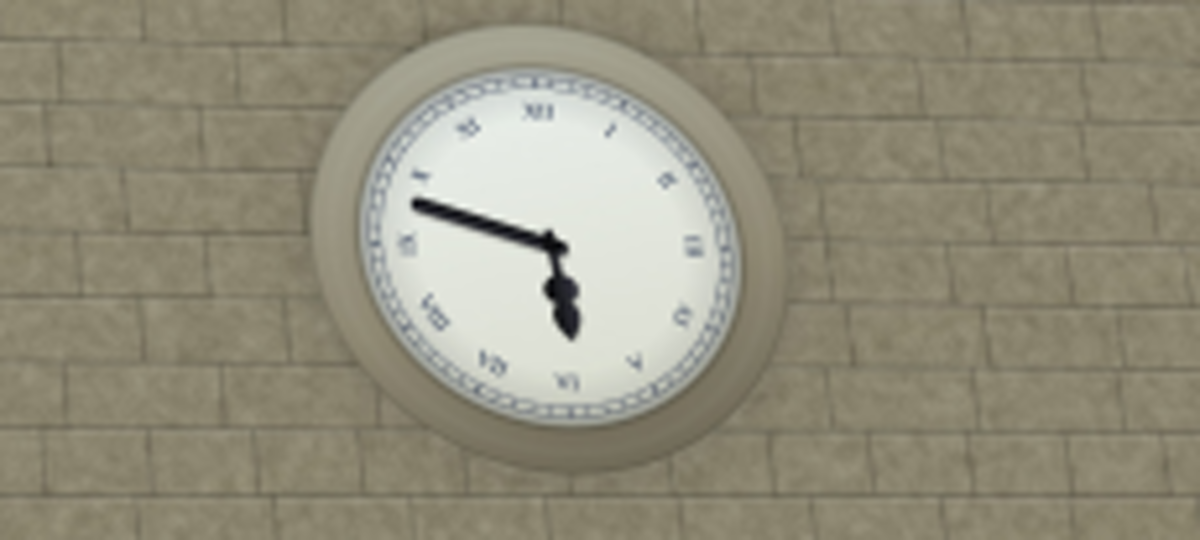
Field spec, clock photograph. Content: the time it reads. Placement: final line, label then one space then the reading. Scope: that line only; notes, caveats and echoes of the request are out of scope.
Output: 5:48
